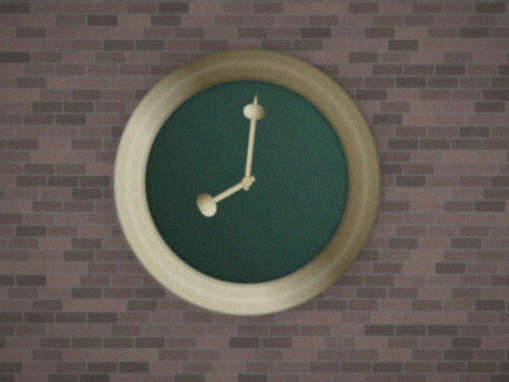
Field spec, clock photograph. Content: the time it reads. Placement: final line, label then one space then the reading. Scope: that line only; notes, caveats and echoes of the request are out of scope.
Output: 8:01
